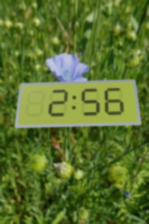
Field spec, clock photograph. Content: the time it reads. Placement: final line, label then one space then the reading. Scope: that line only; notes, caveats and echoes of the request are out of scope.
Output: 2:56
